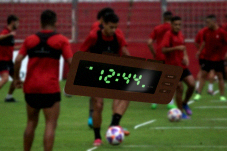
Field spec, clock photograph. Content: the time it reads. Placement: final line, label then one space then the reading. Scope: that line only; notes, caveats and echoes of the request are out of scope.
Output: 12:44
